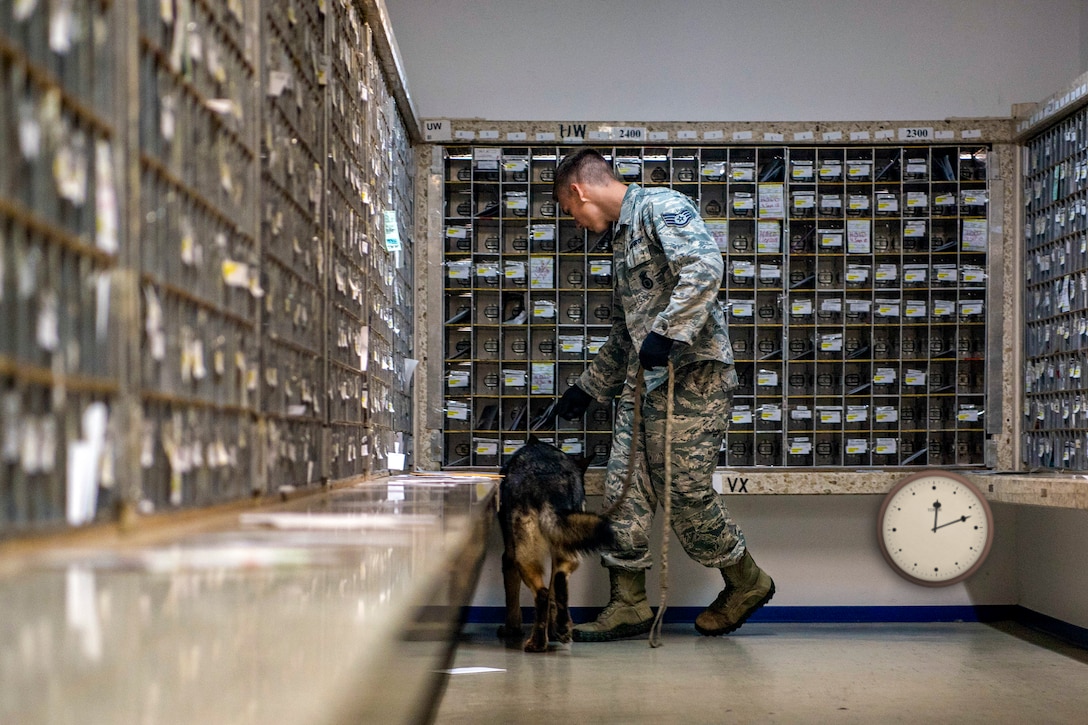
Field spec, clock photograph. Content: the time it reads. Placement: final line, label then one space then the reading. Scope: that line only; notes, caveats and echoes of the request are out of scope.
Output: 12:12
